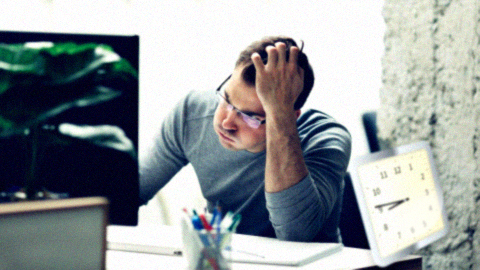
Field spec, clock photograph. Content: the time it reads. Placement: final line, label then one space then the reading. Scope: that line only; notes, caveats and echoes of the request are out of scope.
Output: 8:46
